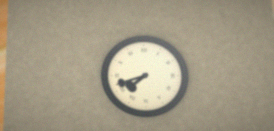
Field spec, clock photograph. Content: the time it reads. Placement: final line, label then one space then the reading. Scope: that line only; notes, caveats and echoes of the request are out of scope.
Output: 7:42
